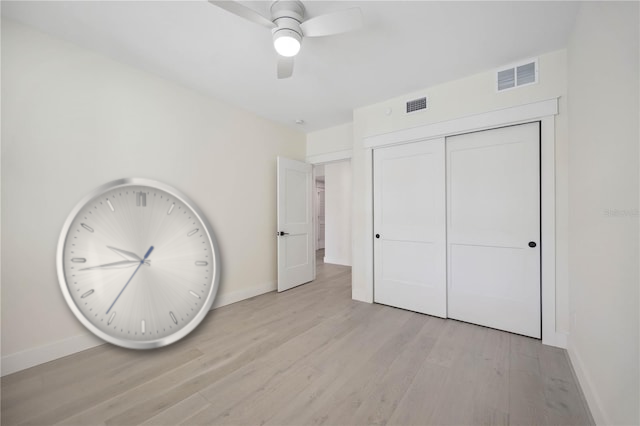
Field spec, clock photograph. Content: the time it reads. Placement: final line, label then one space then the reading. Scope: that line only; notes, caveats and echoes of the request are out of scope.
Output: 9:43:36
